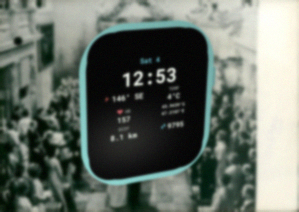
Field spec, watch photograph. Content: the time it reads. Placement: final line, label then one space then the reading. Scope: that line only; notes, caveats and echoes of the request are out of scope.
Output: 12:53
